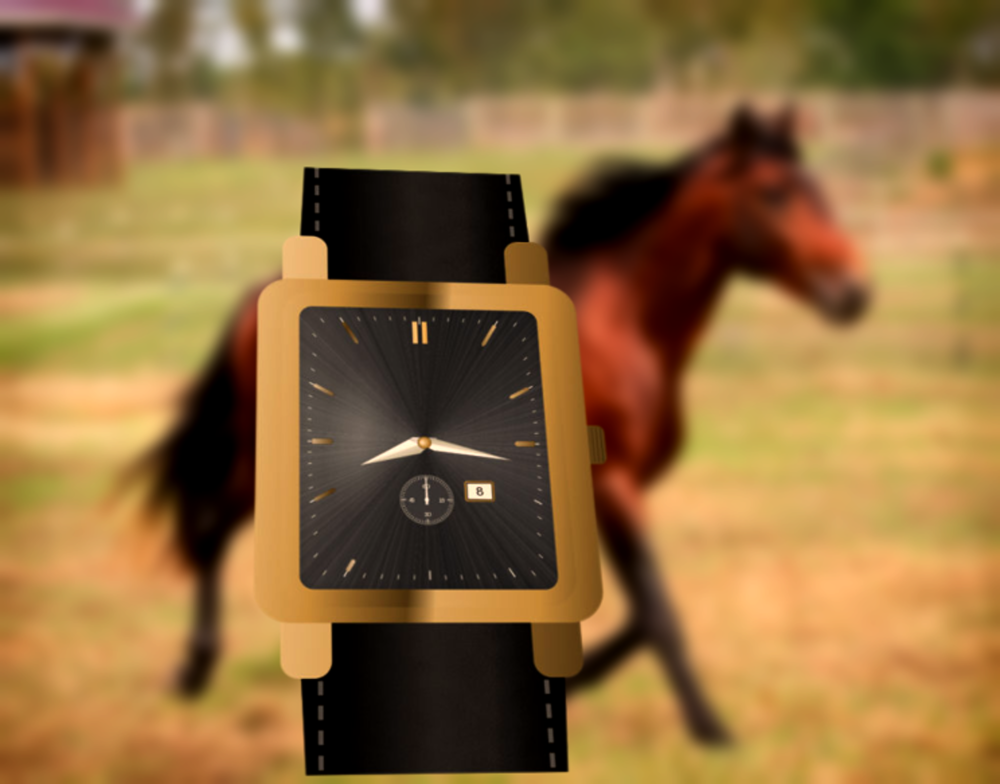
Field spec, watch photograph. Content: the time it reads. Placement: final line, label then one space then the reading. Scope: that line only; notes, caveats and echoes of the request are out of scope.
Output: 8:17
